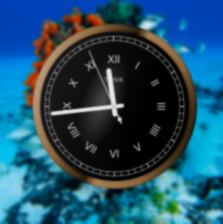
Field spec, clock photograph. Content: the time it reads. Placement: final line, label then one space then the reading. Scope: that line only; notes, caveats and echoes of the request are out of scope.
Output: 11:43:56
